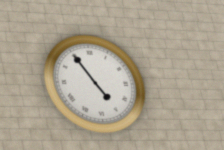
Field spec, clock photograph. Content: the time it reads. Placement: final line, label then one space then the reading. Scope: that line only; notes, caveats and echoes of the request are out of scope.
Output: 4:55
